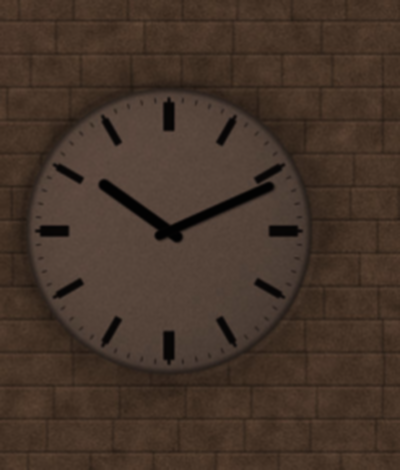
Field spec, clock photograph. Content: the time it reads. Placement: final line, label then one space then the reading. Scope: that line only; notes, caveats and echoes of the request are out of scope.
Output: 10:11
